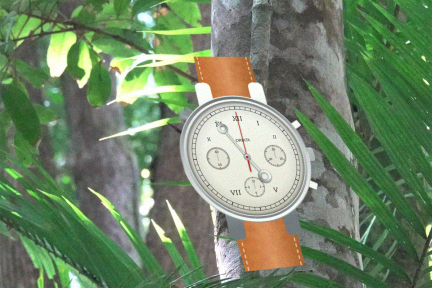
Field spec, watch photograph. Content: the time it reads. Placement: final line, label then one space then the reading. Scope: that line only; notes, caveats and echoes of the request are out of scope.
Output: 4:55
